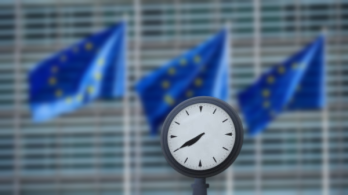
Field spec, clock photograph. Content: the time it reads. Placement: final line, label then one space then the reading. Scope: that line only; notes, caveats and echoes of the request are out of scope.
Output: 7:40
